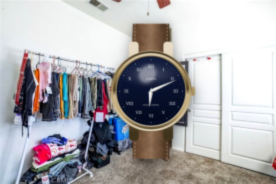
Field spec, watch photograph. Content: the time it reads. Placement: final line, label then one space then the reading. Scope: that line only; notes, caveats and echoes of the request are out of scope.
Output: 6:11
